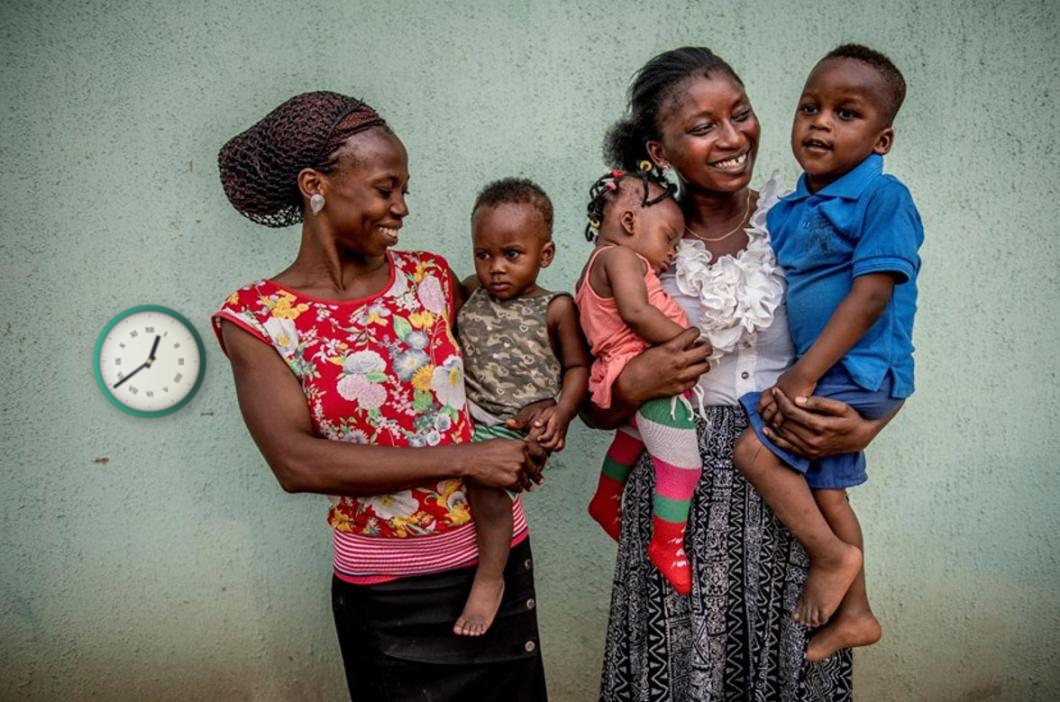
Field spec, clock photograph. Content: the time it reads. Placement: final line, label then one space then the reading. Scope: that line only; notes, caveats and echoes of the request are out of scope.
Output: 12:39
